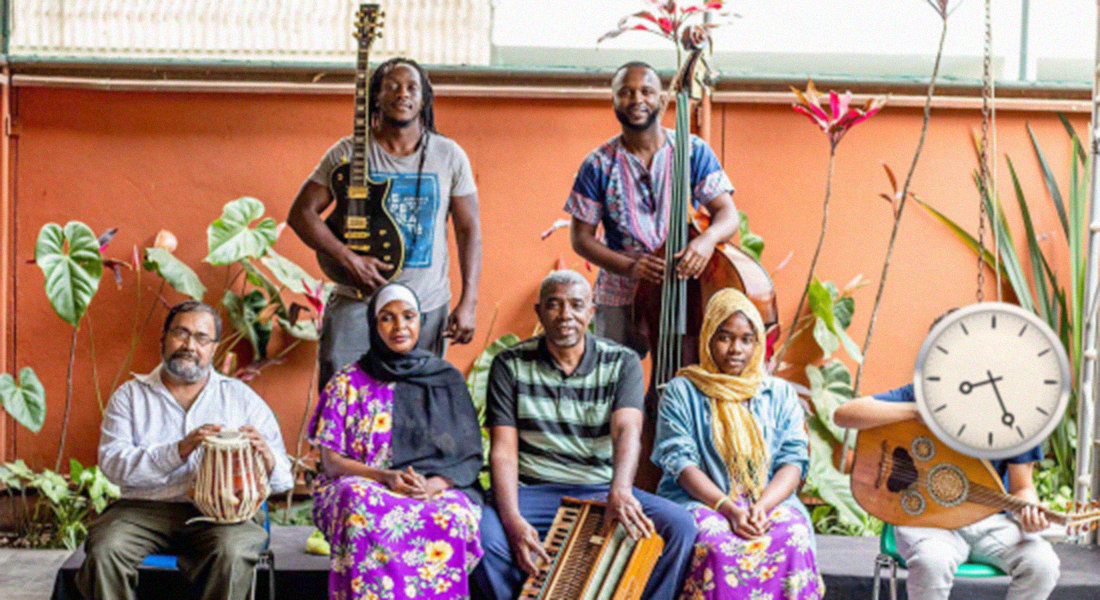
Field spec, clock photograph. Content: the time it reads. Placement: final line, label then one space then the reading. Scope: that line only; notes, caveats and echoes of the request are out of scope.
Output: 8:26
